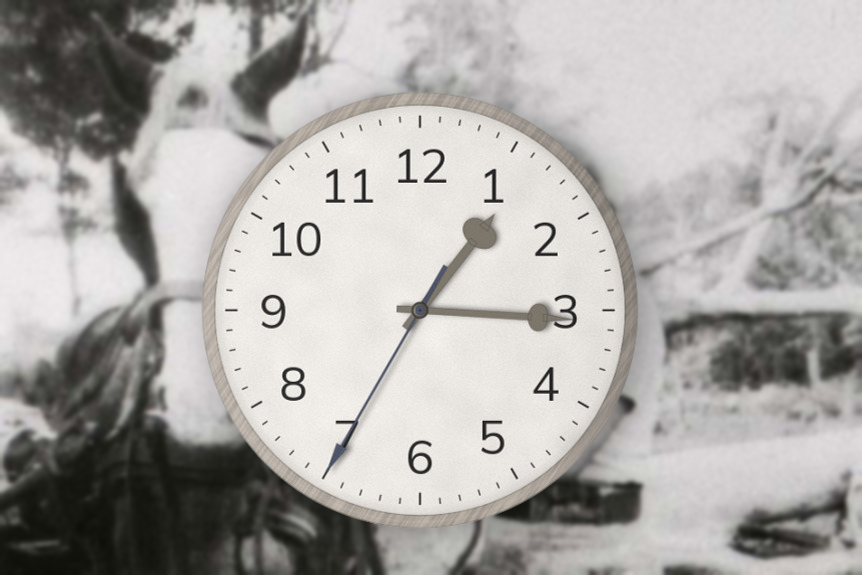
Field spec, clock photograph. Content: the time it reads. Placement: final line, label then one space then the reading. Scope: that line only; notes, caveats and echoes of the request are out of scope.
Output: 1:15:35
